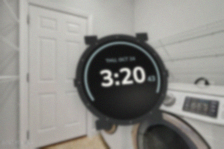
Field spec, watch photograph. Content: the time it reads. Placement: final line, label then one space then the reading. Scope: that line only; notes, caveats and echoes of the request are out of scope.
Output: 3:20
